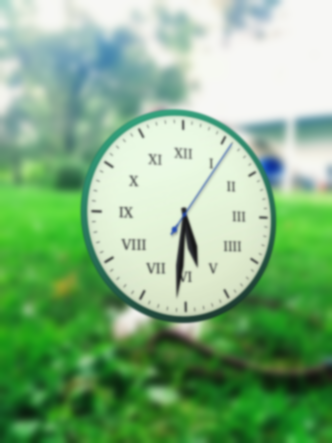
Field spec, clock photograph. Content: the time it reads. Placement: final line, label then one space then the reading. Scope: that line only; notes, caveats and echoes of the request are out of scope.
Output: 5:31:06
